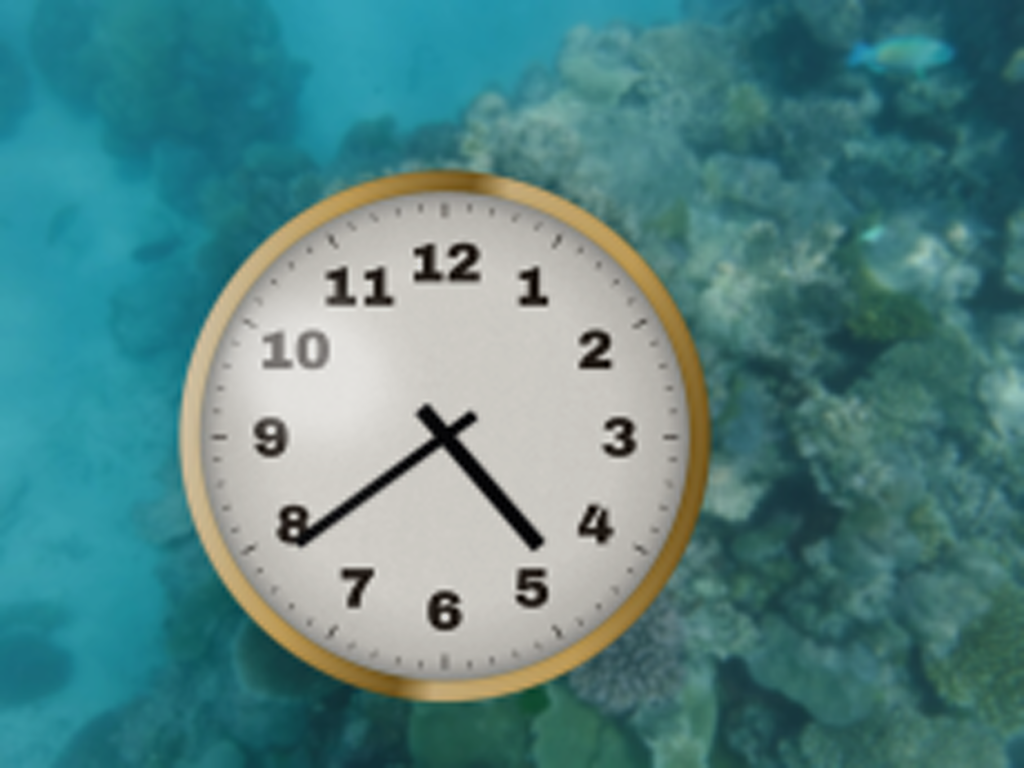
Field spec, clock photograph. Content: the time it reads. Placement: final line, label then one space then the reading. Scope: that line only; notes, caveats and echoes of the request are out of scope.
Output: 4:39
